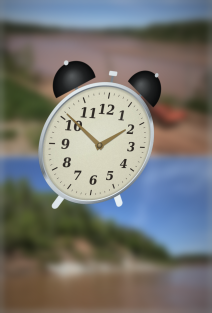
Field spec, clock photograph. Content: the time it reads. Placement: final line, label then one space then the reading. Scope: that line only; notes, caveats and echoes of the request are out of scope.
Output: 1:51
